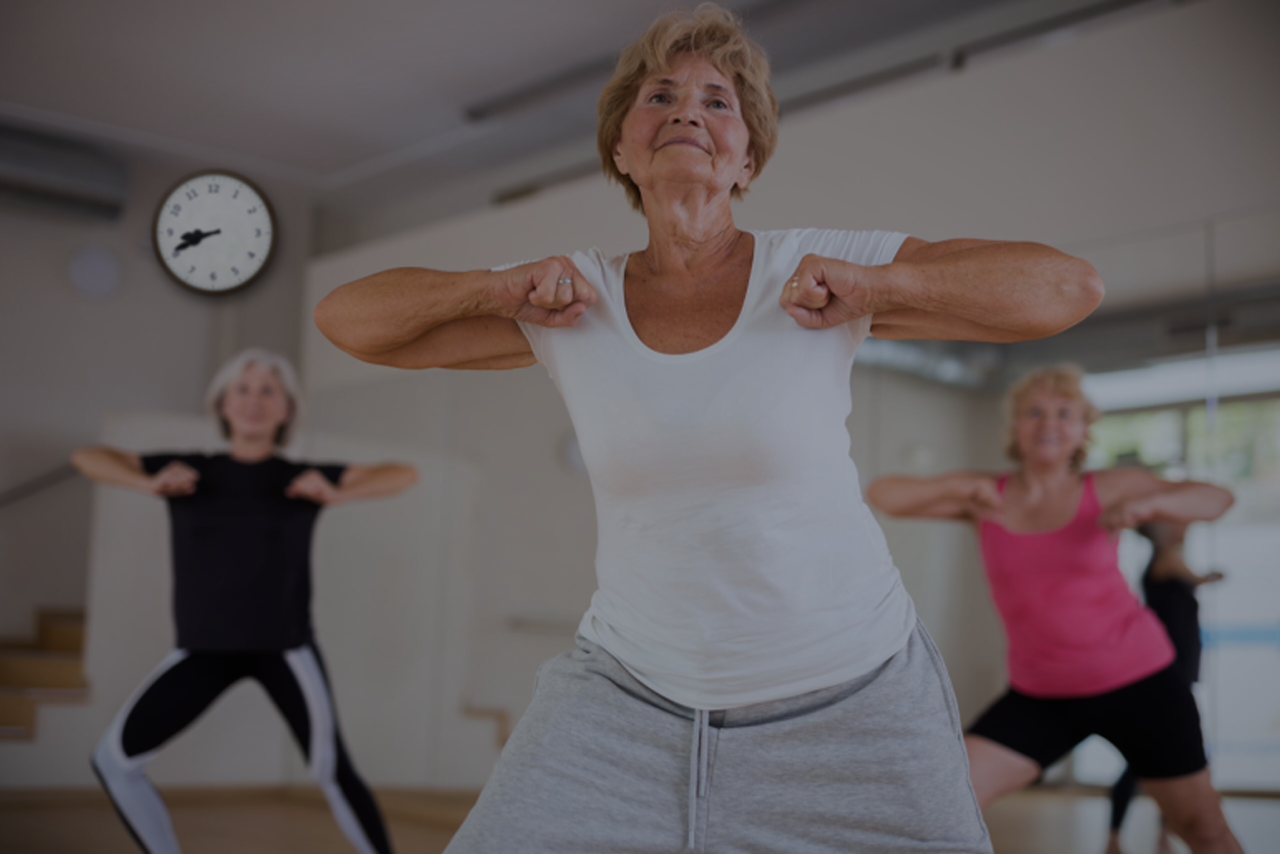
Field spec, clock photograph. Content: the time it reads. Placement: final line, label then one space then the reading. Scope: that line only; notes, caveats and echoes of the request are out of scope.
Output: 8:41
